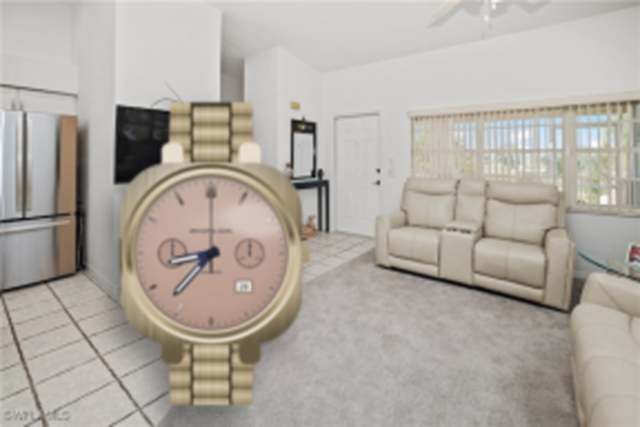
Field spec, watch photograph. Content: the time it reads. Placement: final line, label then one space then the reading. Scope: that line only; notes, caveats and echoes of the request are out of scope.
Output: 8:37
